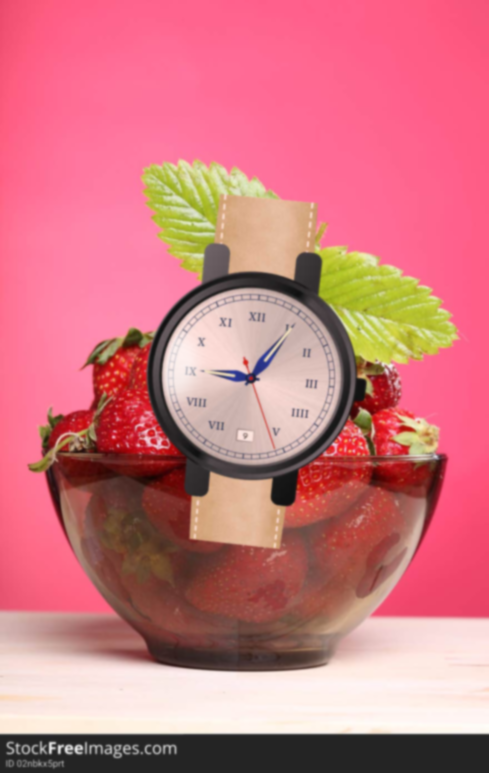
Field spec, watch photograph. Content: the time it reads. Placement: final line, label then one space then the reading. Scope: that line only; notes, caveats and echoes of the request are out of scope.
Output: 9:05:26
